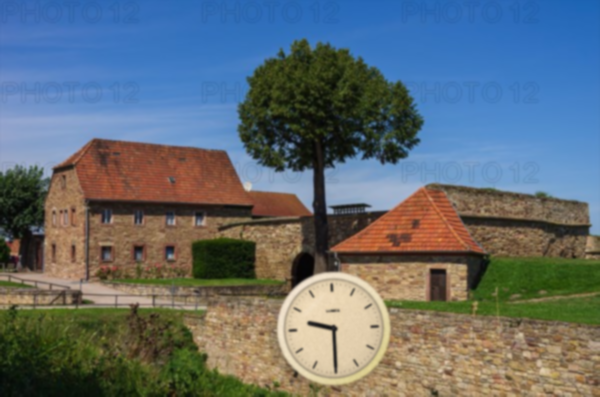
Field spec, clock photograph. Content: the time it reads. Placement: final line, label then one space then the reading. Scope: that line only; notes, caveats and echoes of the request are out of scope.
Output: 9:30
